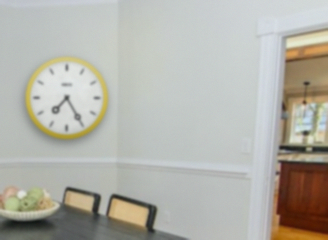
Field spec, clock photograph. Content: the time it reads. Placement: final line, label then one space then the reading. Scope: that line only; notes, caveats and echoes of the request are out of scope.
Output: 7:25
